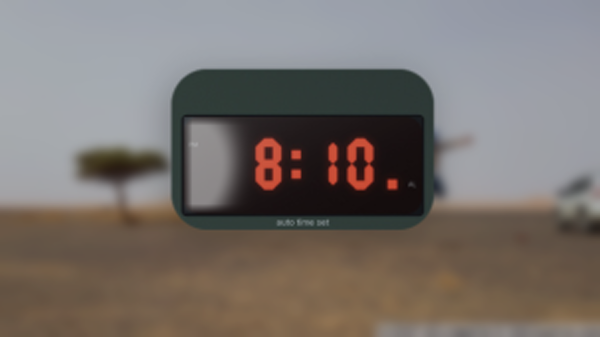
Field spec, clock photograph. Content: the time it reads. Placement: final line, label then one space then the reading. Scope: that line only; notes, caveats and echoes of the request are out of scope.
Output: 8:10
